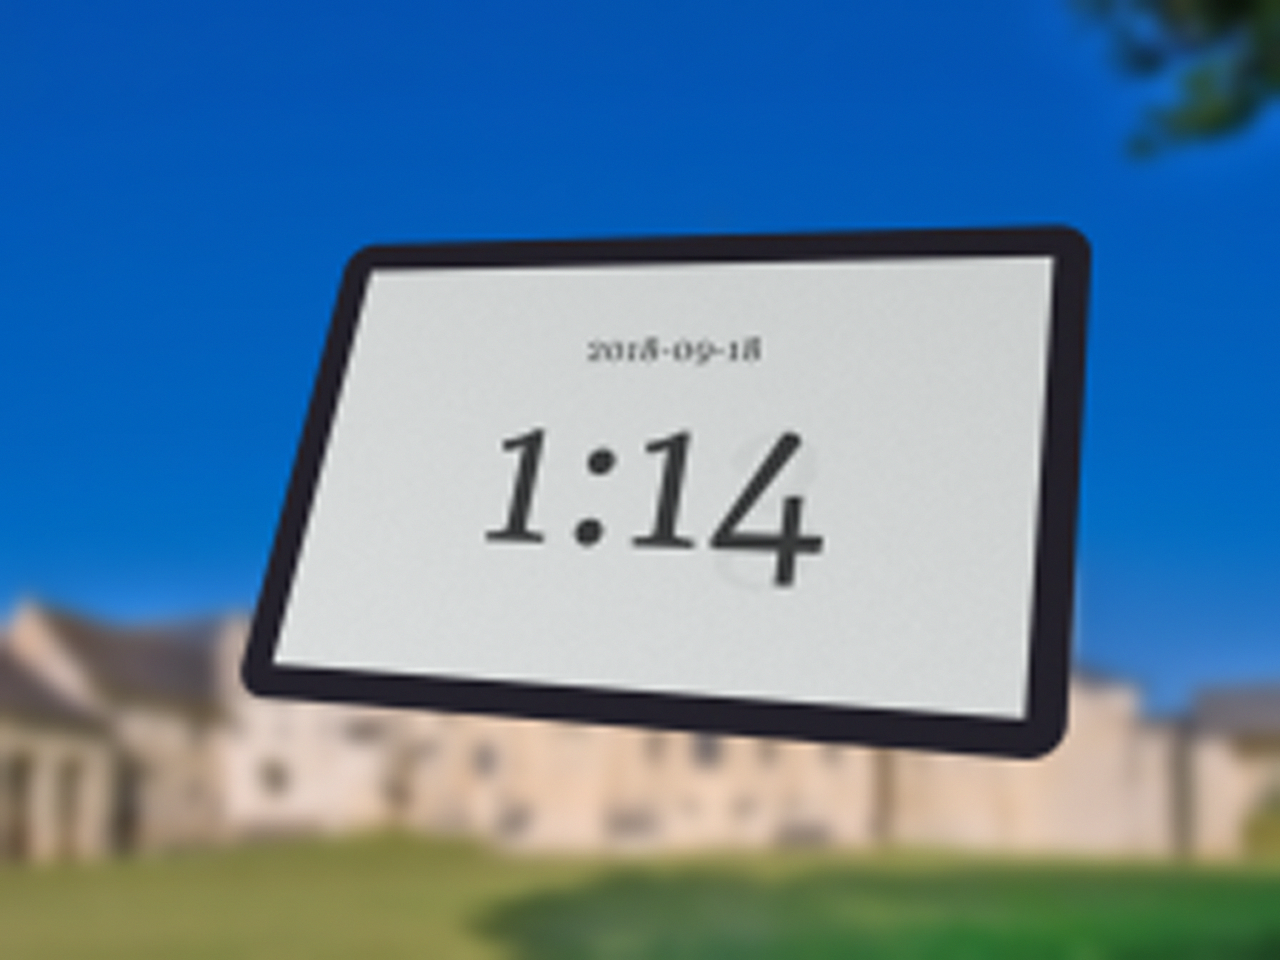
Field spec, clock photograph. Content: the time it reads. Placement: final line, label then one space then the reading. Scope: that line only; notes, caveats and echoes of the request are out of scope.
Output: 1:14
